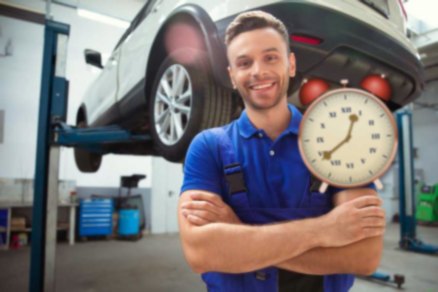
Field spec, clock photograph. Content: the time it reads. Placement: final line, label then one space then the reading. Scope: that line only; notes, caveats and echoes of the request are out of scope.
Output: 12:39
